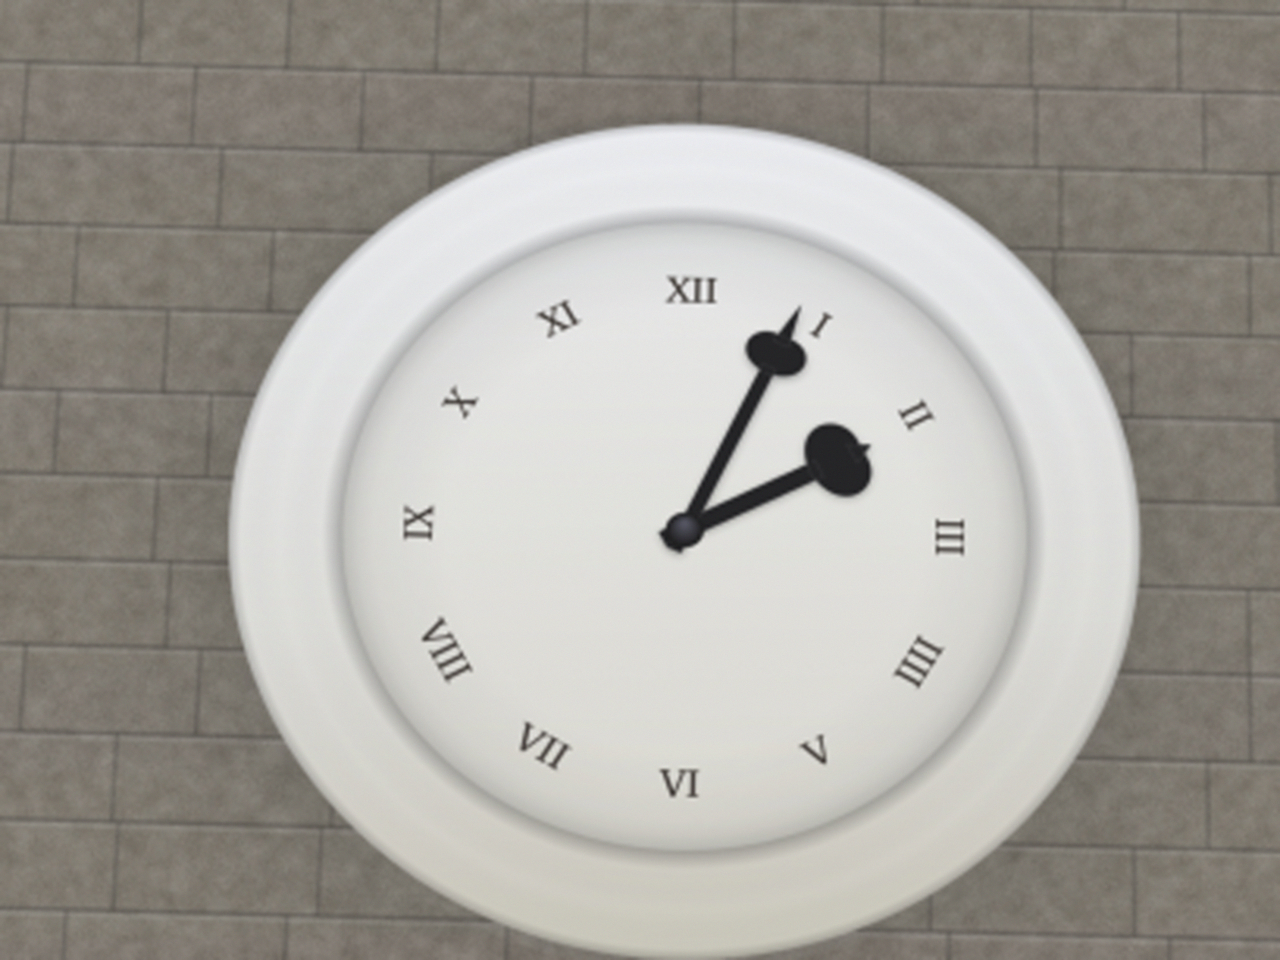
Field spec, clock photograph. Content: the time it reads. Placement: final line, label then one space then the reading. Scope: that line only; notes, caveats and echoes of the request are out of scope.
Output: 2:04
